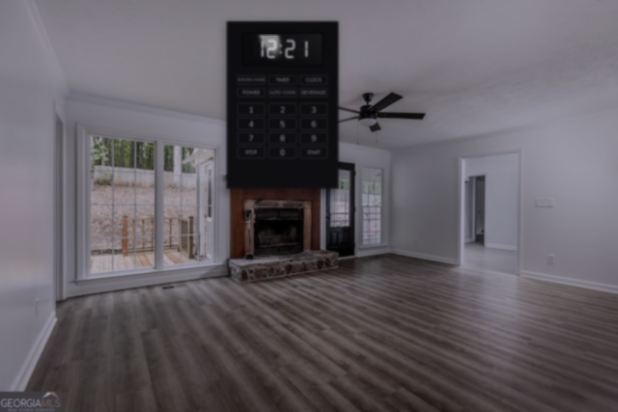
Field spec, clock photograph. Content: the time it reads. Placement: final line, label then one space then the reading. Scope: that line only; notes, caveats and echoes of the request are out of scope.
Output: 12:21
